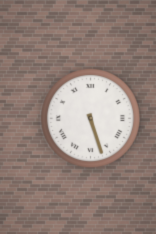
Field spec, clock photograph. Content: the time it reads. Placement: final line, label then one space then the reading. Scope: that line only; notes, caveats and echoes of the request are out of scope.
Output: 5:27
